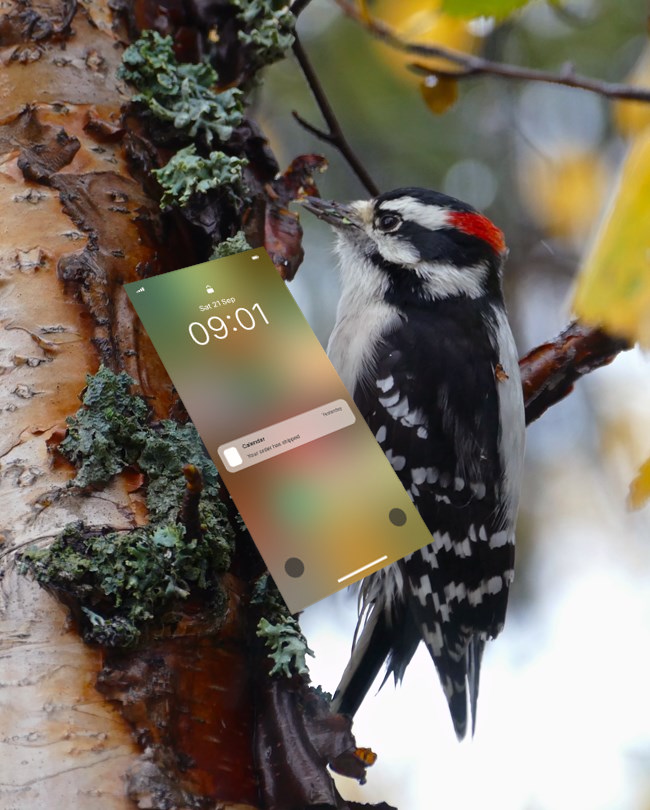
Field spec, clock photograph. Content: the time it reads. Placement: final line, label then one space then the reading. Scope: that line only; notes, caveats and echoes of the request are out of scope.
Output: 9:01
